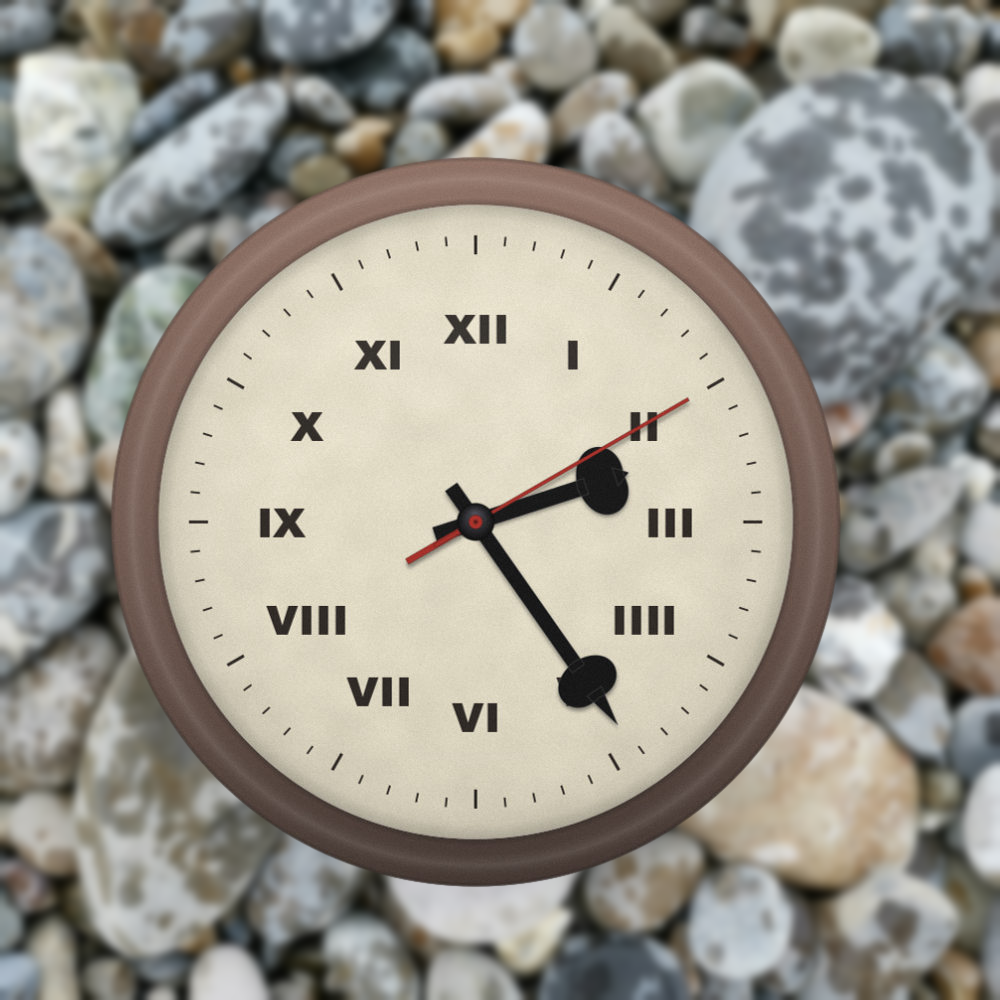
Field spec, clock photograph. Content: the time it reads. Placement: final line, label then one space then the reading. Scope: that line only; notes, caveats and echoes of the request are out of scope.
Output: 2:24:10
